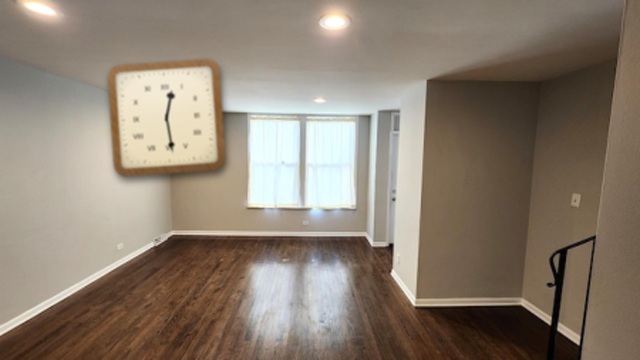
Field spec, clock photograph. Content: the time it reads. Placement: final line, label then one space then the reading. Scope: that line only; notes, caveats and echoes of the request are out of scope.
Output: 12:29
